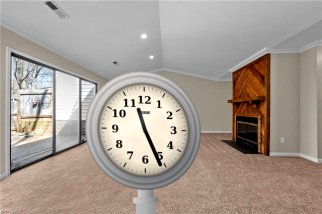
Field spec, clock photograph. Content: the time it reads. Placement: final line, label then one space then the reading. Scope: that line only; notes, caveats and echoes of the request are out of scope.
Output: 11:26
